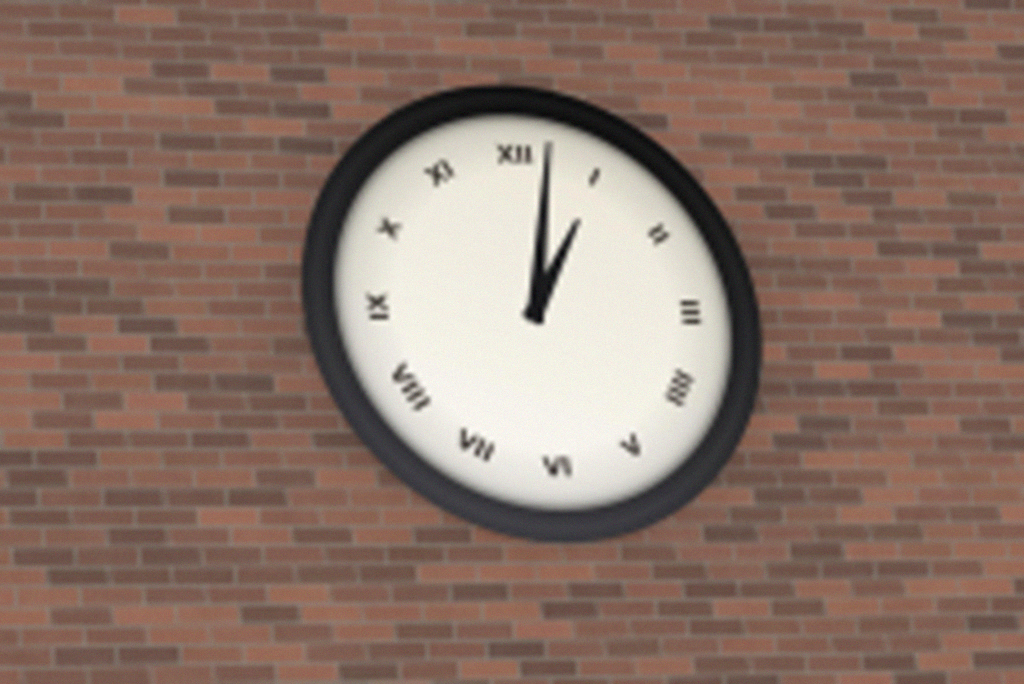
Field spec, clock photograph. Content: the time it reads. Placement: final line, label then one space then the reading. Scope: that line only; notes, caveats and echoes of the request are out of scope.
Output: 1:02
